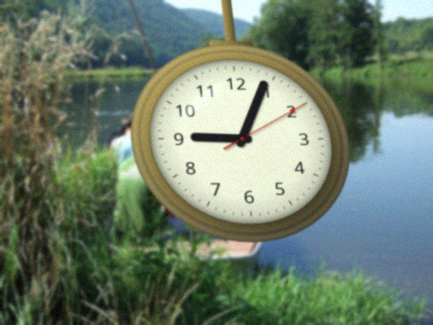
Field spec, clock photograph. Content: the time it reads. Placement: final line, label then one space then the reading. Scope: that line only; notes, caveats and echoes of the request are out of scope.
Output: 9:04:10
